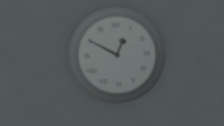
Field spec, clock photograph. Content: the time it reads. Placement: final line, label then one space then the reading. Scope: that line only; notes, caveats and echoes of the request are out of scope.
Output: 12:50
